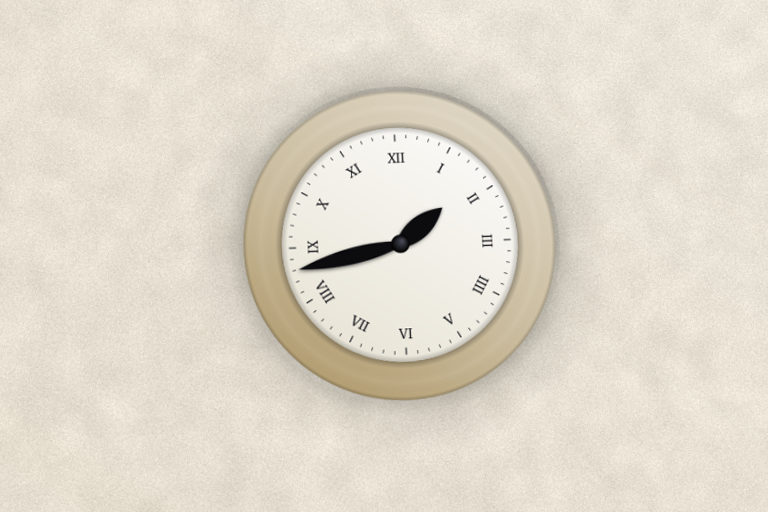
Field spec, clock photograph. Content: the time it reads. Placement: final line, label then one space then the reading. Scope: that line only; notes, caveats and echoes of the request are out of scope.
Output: 1:43
